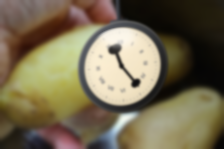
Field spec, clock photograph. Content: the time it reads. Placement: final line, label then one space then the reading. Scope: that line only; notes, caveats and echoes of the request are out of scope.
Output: 11:24
